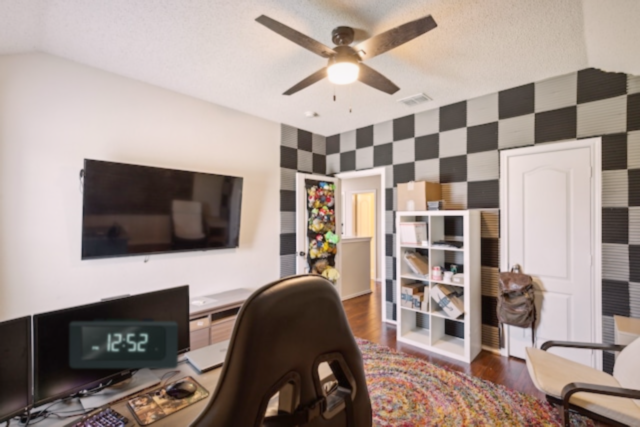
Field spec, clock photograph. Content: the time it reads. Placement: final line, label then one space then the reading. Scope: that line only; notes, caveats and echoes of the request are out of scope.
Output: 12:52
